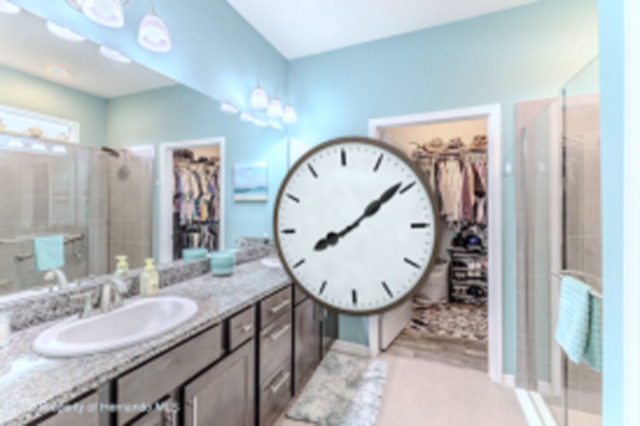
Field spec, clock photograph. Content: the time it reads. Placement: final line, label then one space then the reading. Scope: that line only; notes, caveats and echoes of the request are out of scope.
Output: 8:09
